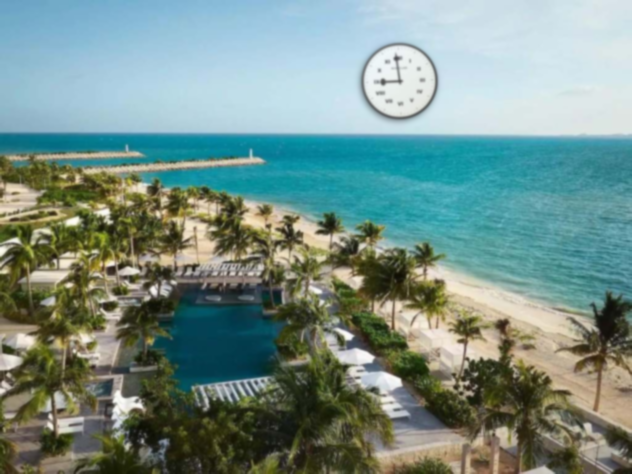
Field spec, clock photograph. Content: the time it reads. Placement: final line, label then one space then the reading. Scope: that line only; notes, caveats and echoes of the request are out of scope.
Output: 8:59
